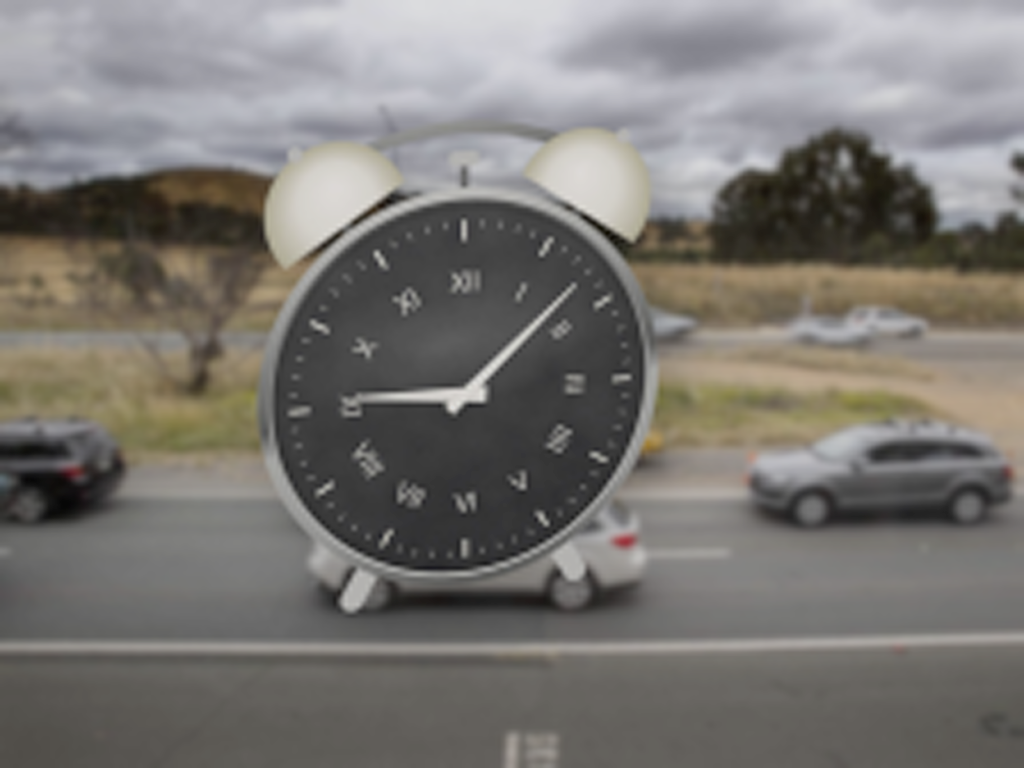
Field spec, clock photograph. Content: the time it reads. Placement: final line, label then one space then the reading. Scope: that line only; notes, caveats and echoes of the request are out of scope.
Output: 9:08
